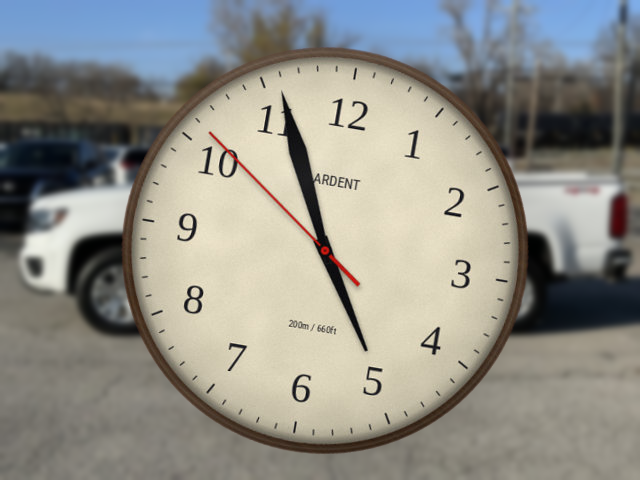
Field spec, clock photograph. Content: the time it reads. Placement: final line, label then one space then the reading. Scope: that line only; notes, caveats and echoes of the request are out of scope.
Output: 4:55:51
